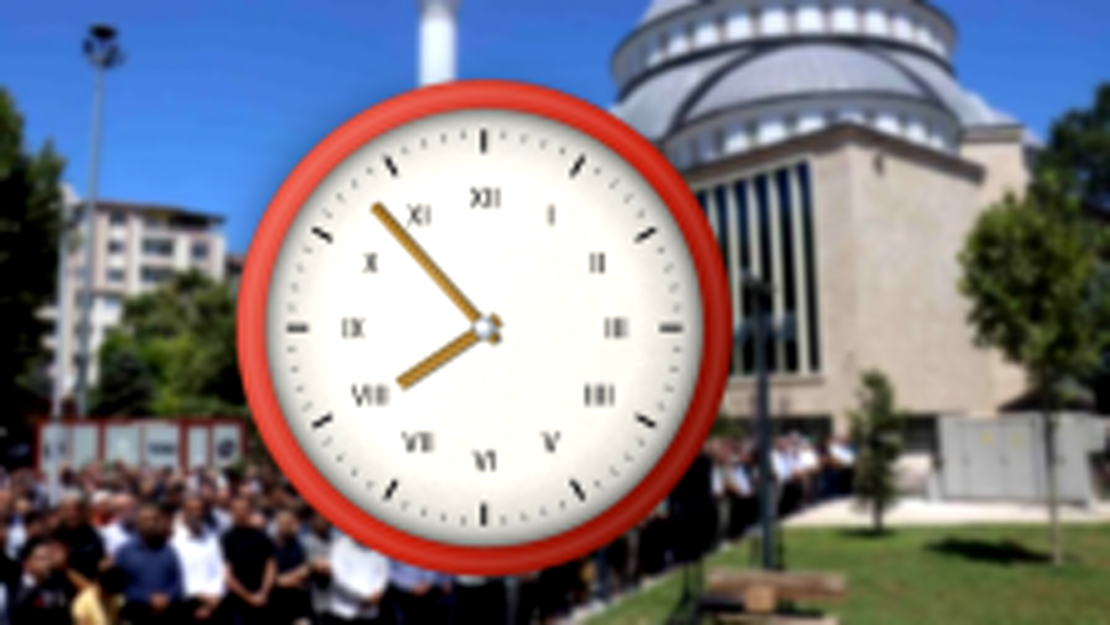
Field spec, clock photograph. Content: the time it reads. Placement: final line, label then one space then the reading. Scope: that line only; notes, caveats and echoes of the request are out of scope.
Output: 7:53
